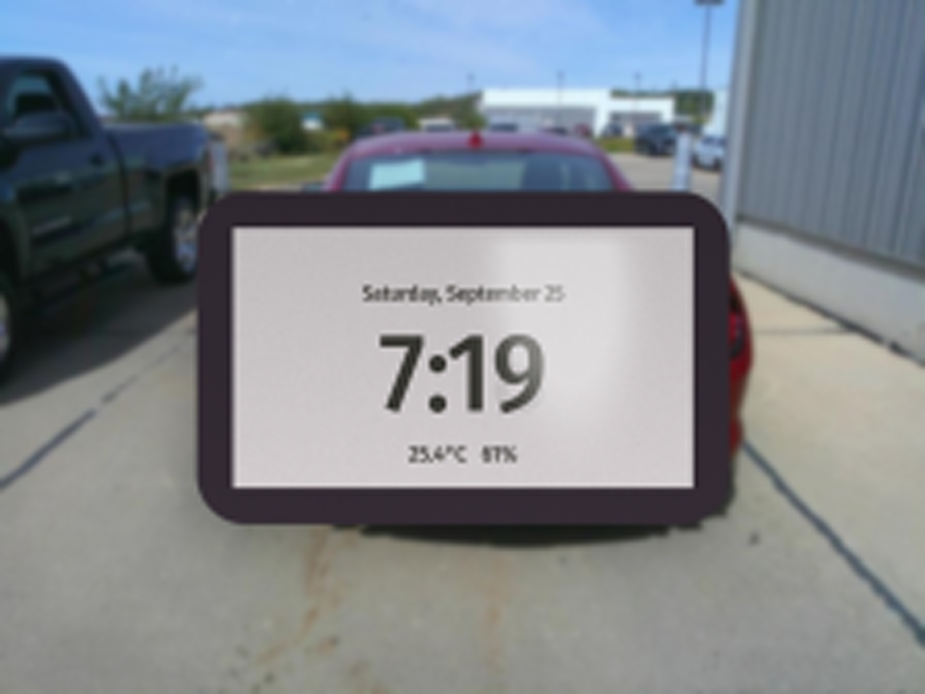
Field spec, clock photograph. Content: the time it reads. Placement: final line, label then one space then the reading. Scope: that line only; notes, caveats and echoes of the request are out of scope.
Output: 7:19
